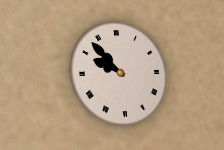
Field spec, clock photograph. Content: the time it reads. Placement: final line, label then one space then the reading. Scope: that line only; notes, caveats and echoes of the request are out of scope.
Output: 9:53
